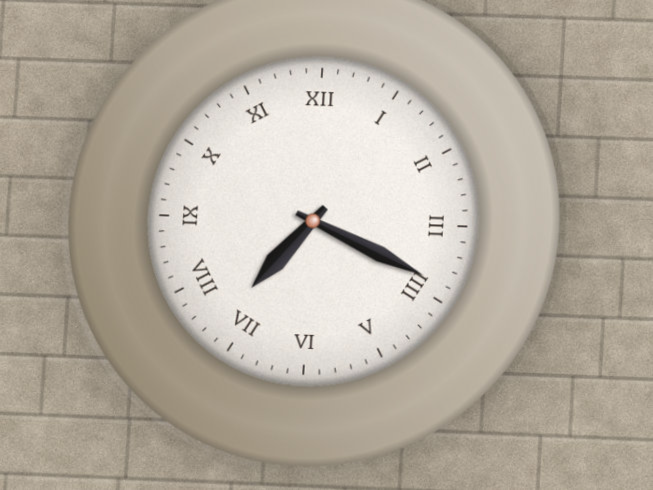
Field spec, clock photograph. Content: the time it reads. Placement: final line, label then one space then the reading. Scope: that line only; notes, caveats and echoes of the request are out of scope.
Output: 7:19
